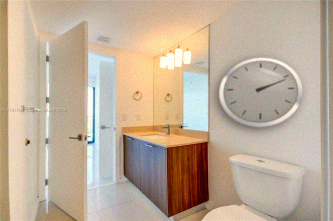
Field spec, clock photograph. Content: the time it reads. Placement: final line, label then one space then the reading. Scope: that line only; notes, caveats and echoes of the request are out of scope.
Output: 2:11
